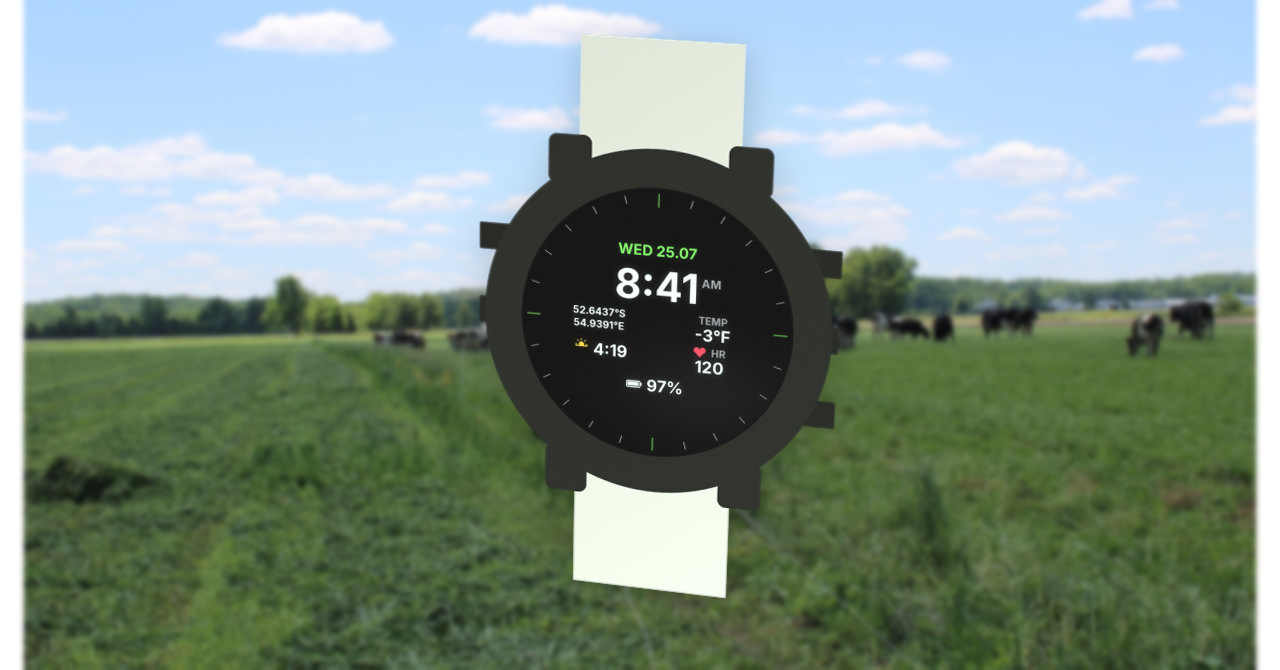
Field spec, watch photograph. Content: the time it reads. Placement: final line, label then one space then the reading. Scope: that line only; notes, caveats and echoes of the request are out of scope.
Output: 8:41
